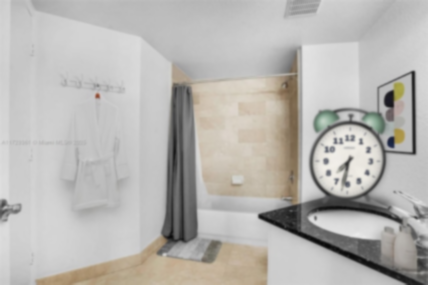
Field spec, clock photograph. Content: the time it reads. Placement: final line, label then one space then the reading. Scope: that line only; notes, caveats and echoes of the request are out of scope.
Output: 7:32
